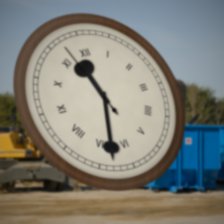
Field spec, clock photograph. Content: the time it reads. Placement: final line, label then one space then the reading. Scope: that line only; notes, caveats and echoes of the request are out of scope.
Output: 11:32:57
